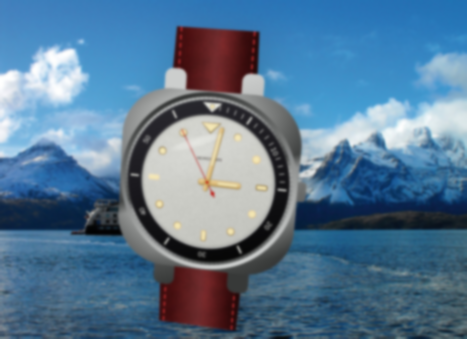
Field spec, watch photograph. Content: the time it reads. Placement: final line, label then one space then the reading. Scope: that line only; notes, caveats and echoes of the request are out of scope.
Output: 3:01:55
